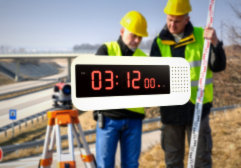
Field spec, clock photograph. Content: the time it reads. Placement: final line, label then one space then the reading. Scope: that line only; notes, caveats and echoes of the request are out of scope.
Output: 3:12:00
